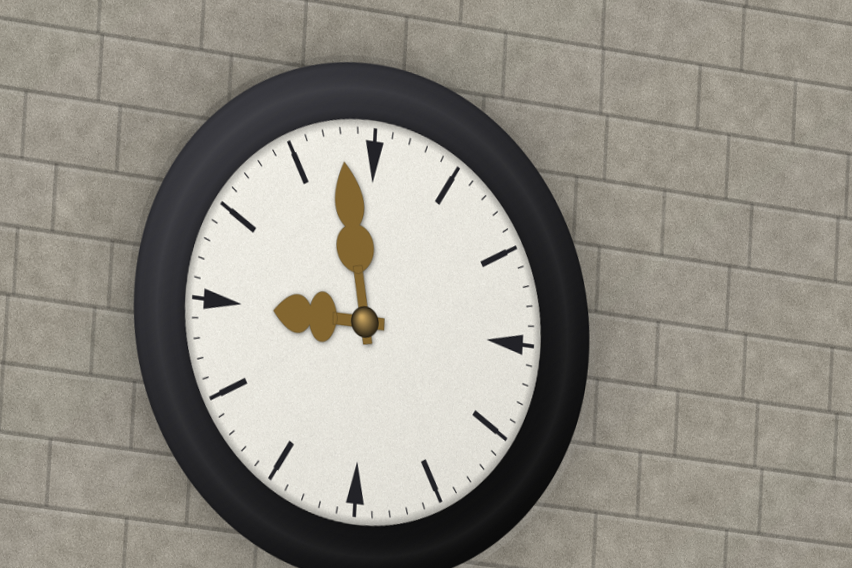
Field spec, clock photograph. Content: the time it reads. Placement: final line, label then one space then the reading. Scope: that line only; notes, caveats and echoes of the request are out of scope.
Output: 8:58
